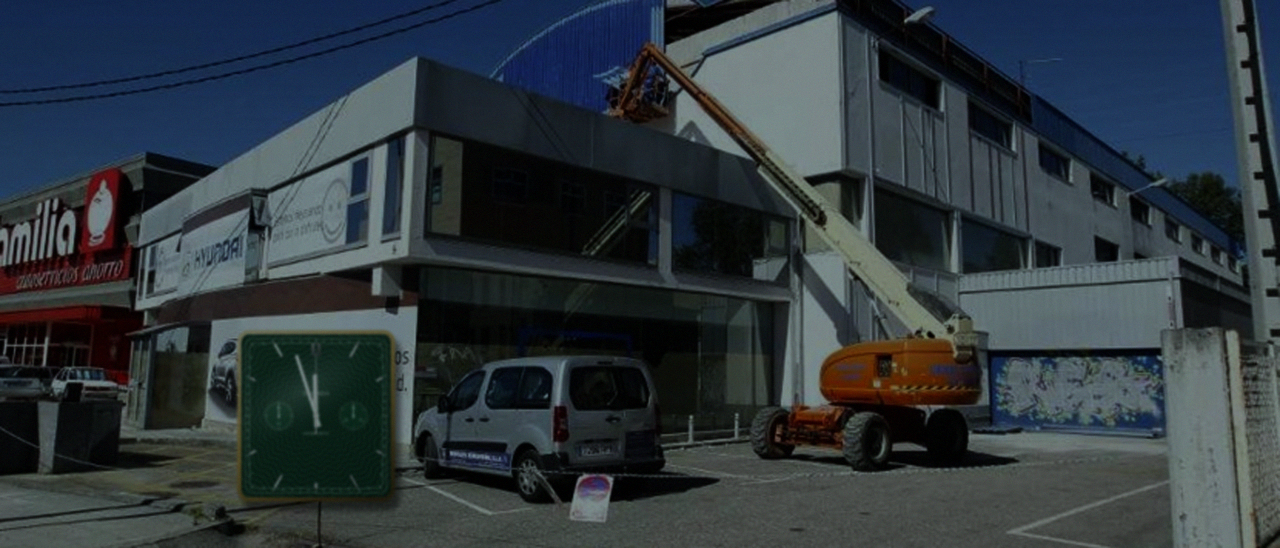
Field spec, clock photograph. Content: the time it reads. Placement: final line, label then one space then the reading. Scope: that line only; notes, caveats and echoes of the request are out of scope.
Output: 11:57
